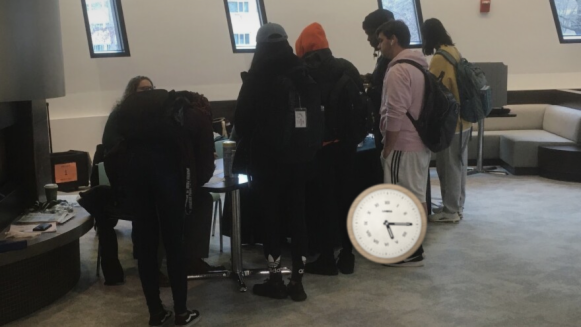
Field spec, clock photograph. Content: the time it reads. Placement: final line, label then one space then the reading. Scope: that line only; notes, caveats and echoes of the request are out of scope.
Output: 5:15
